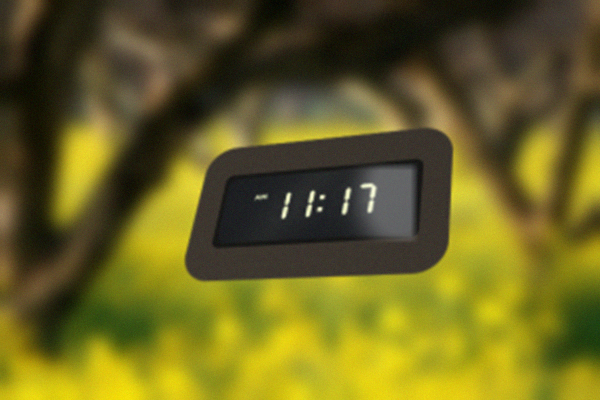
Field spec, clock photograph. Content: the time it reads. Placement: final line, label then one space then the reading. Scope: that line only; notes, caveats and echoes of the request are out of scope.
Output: 11:17
